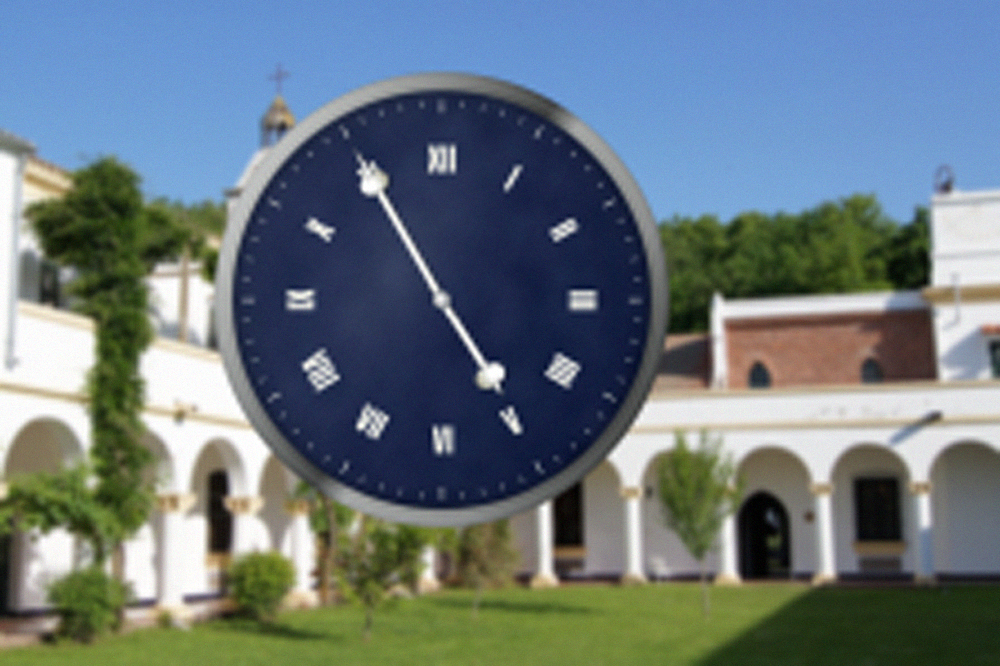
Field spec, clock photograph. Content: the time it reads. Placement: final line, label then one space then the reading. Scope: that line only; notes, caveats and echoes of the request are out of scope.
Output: 4:55
